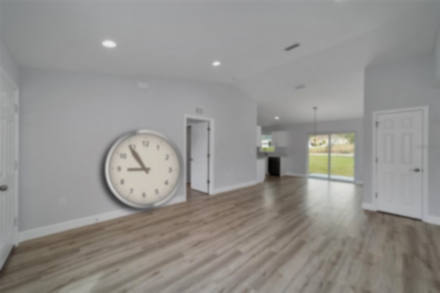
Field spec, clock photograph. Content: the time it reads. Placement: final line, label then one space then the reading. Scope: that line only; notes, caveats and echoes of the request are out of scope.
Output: 8:54
